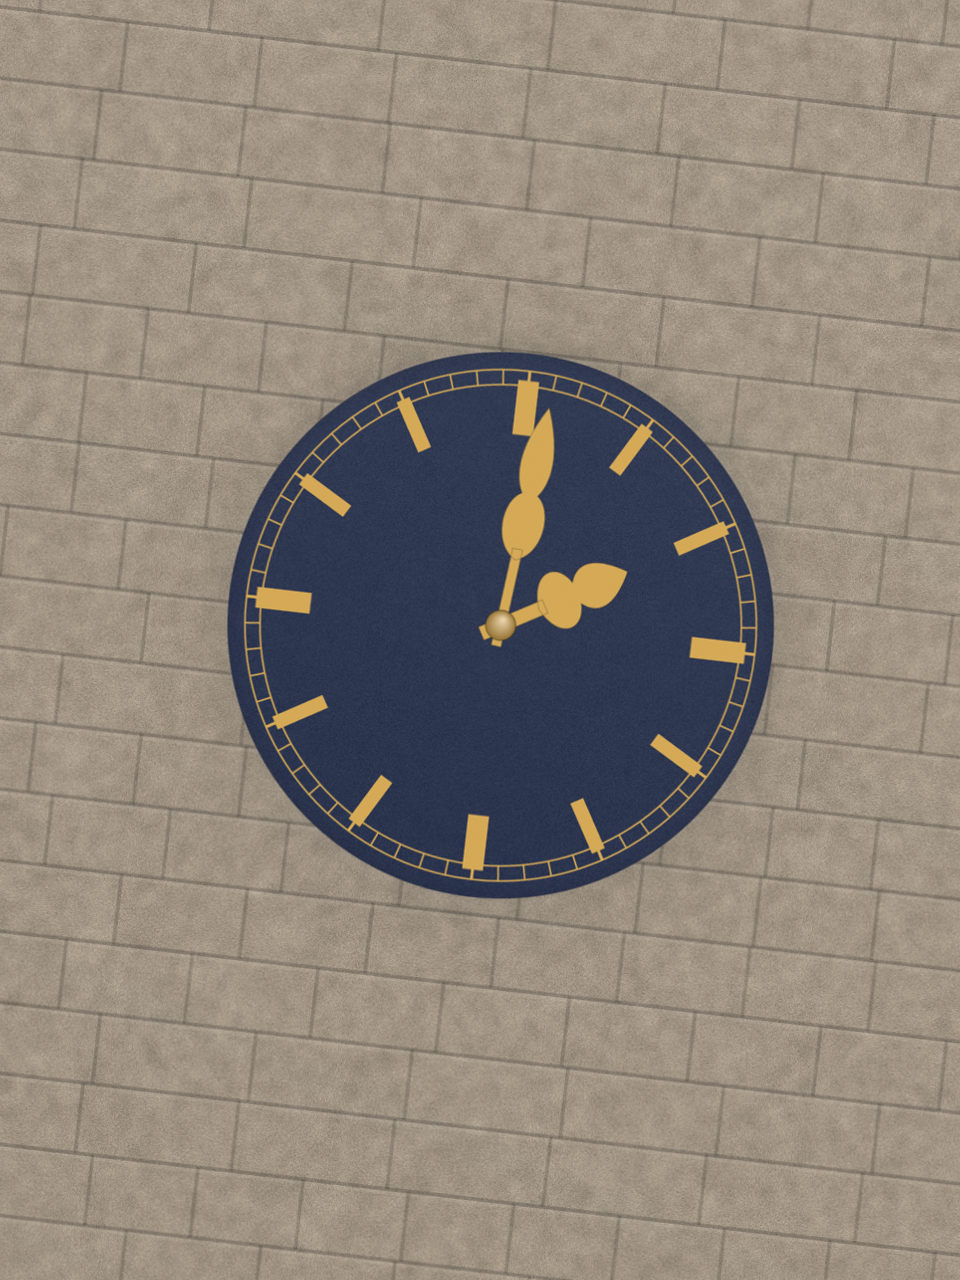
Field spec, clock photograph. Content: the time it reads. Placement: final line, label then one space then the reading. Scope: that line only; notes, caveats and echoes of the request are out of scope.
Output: 2:01
